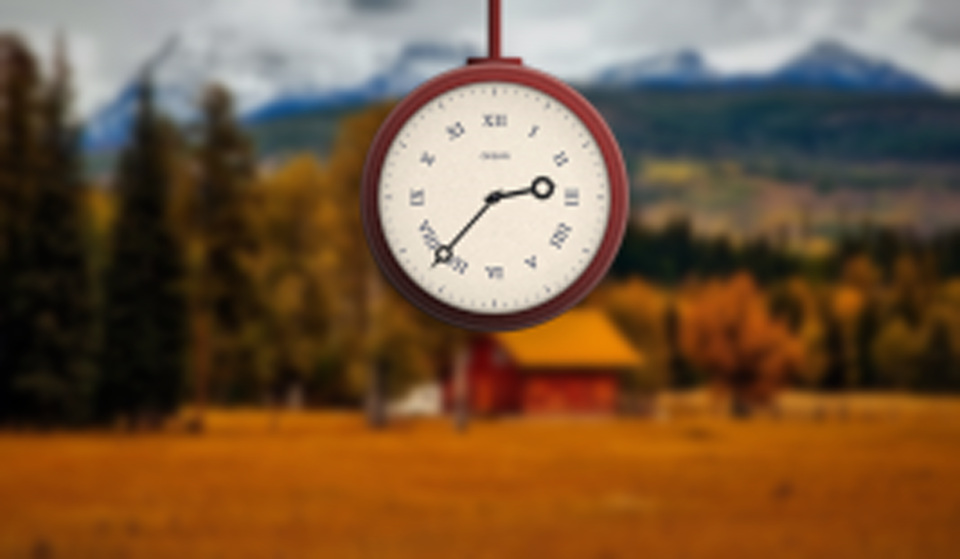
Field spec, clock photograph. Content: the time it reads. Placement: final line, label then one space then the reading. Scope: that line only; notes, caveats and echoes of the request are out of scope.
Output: 2:37
